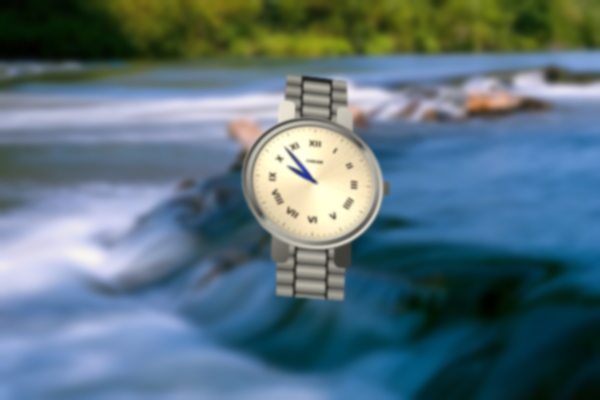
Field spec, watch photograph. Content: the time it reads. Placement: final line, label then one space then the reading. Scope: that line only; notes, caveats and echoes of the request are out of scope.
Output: 9:53
